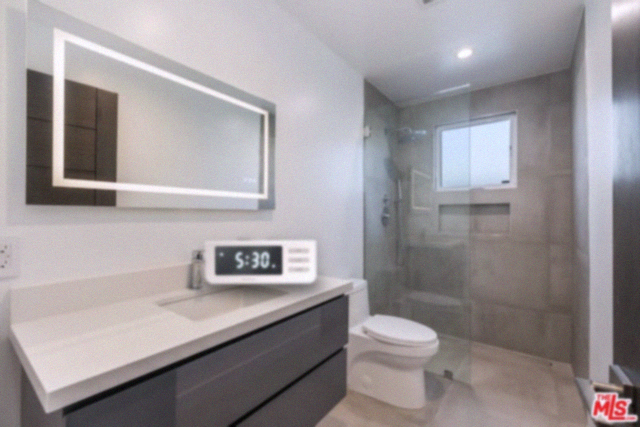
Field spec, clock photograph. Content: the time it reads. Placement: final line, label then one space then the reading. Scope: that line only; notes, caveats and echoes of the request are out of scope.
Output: 5:30
